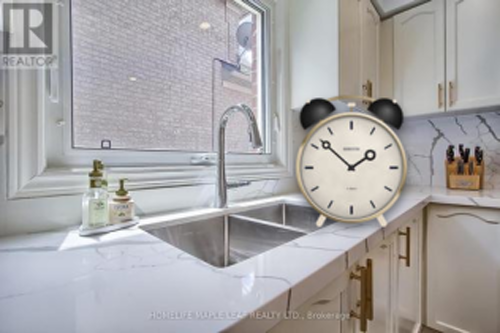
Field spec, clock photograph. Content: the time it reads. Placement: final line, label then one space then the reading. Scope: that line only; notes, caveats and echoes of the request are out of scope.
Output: 1:52
